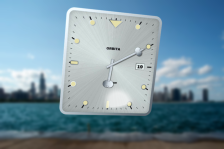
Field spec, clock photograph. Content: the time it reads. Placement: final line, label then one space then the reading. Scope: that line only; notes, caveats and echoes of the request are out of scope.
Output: 6:10
